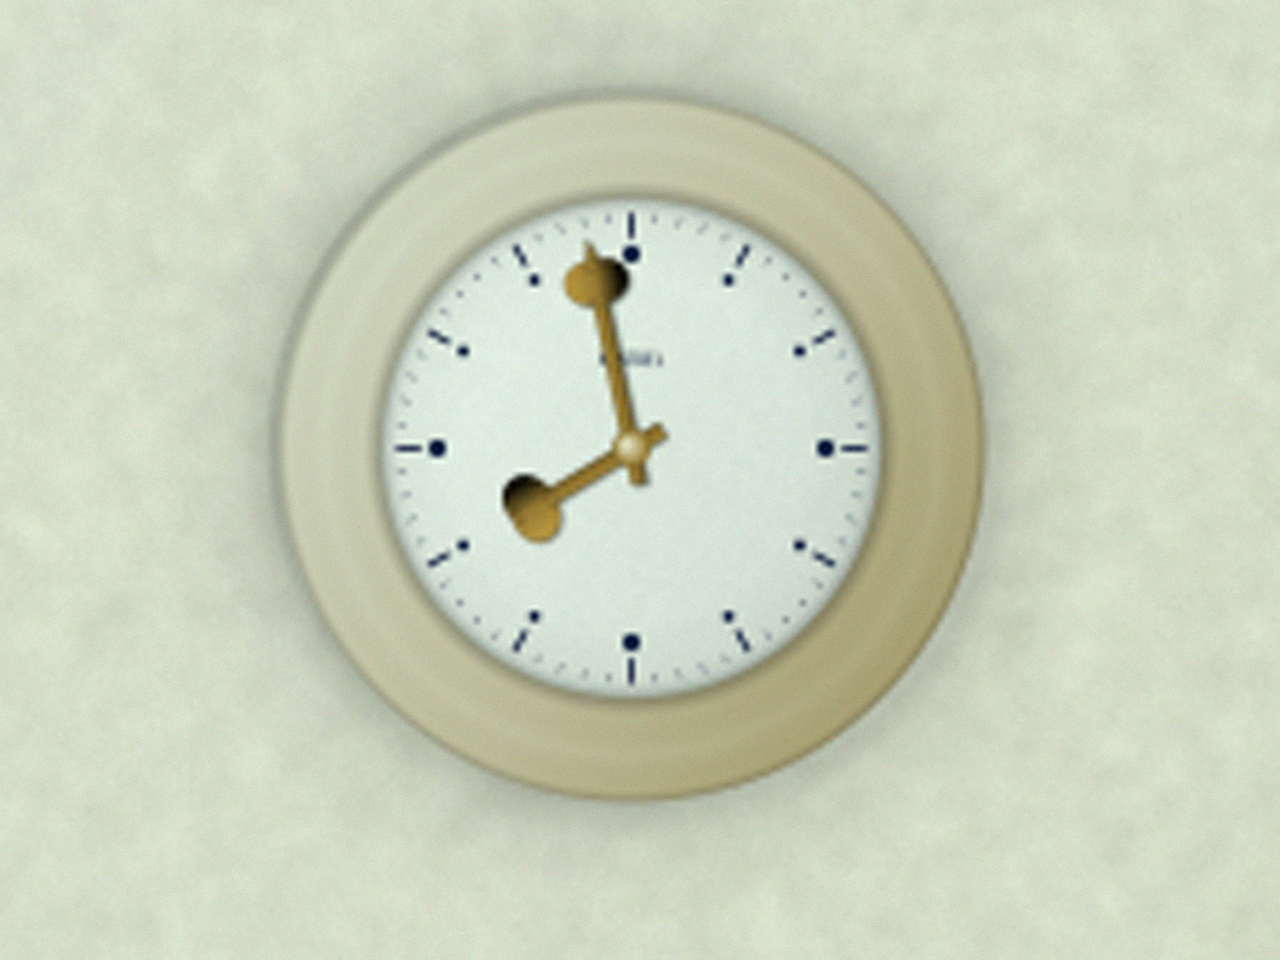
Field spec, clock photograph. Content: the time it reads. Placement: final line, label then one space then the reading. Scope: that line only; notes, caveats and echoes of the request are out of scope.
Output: 7:58
